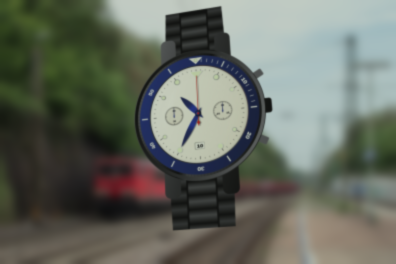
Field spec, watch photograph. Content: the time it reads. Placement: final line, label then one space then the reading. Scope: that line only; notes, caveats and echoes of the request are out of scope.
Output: 10:35
